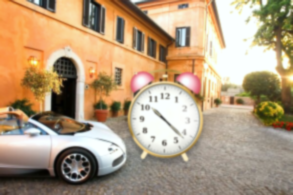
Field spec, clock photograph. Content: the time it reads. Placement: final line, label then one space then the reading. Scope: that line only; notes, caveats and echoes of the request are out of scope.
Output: 10:22
